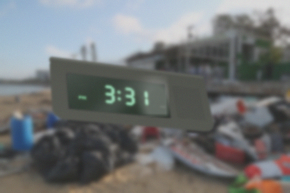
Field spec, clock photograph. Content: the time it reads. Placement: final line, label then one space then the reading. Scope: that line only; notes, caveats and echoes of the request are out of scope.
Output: 3:31
